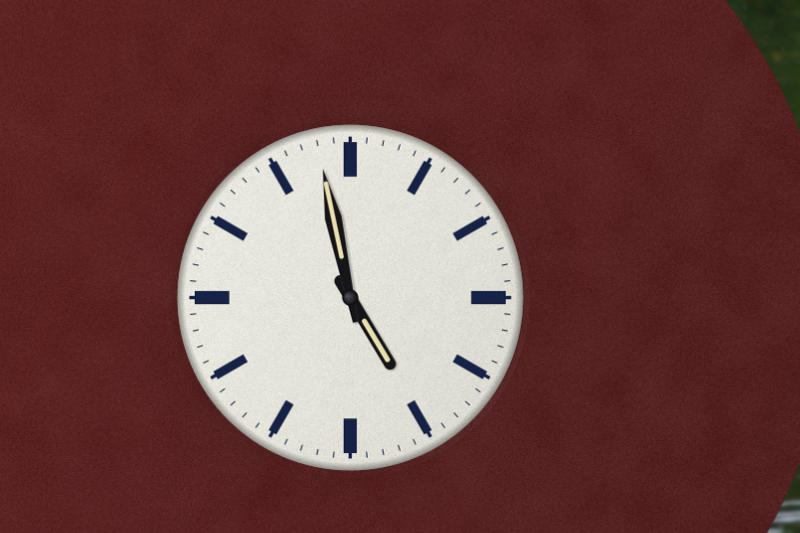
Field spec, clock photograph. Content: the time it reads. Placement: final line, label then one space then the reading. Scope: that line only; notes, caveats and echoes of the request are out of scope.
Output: 4:58
